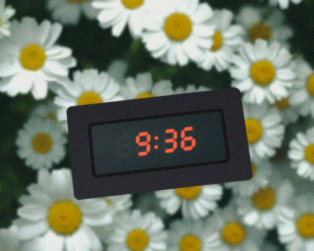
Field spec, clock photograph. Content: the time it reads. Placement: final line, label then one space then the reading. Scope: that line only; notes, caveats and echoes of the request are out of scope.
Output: 9:36
